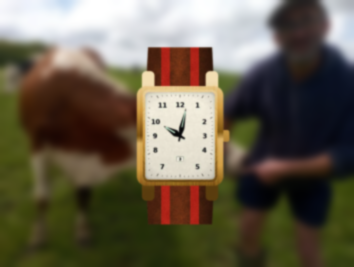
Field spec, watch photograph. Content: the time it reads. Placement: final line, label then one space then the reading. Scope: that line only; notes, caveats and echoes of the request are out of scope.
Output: 10:02
